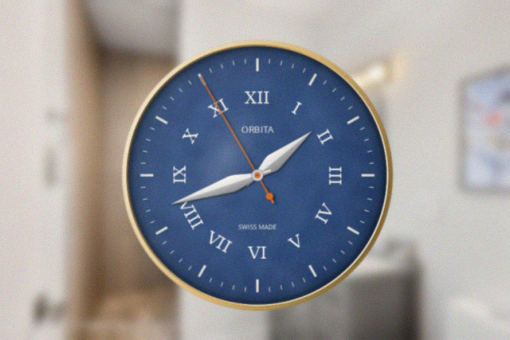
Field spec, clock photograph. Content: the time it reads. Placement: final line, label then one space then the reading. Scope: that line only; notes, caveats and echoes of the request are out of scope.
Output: 1:41:55
